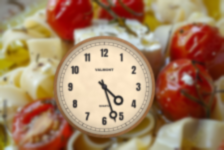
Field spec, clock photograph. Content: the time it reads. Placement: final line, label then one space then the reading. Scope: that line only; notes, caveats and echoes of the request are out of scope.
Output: 4:27
